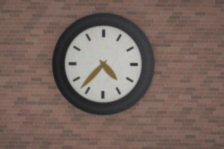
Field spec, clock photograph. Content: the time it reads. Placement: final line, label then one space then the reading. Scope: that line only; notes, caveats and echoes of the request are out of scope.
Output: 4:37
